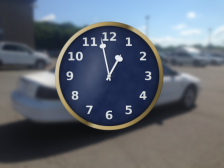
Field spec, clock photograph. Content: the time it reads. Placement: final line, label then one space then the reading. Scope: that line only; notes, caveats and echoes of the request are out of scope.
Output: 12:58
